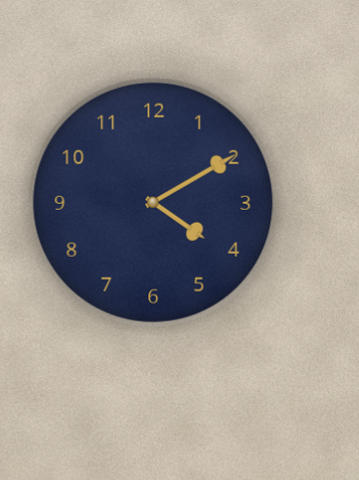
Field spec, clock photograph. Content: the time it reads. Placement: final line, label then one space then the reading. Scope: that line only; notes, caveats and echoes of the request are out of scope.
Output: 4:10
